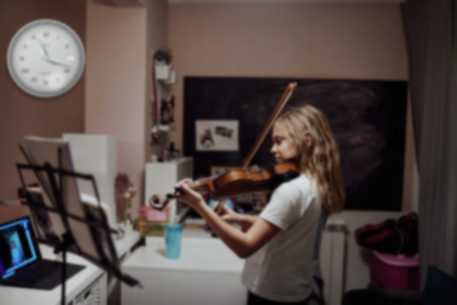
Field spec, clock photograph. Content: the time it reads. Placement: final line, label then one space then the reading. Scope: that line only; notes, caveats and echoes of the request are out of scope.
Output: 11:18
